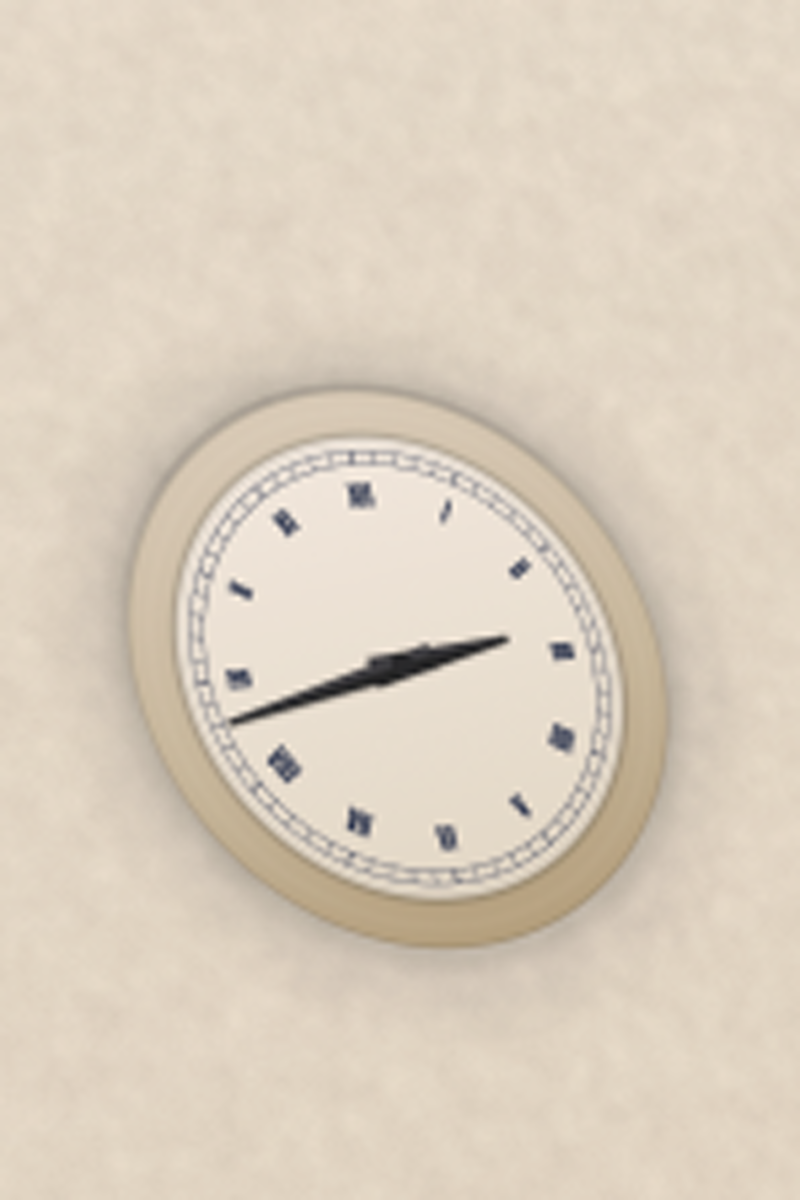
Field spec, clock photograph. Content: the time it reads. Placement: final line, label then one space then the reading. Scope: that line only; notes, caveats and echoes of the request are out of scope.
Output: 2:43
